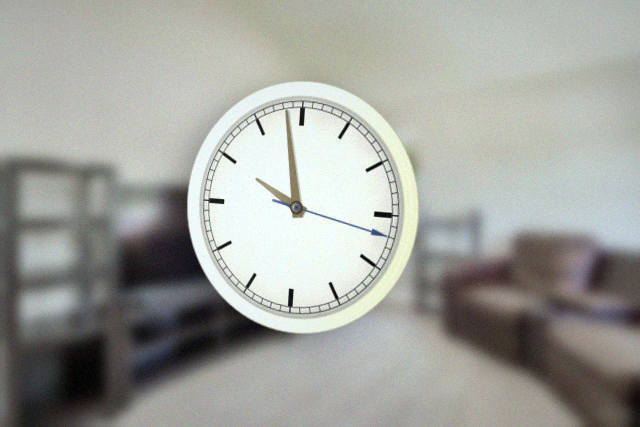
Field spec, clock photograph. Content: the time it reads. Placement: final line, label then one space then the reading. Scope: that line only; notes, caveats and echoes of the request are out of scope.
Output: 9:58:17
